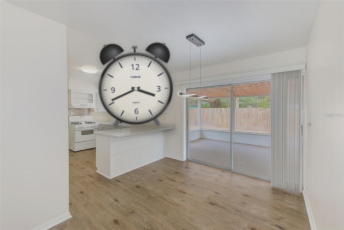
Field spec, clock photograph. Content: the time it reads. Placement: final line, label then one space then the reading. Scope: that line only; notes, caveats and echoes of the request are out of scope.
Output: 3:41
